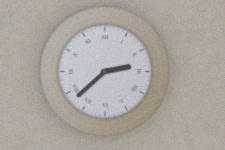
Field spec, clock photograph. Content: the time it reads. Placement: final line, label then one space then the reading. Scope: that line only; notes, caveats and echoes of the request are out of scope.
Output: 2:38
